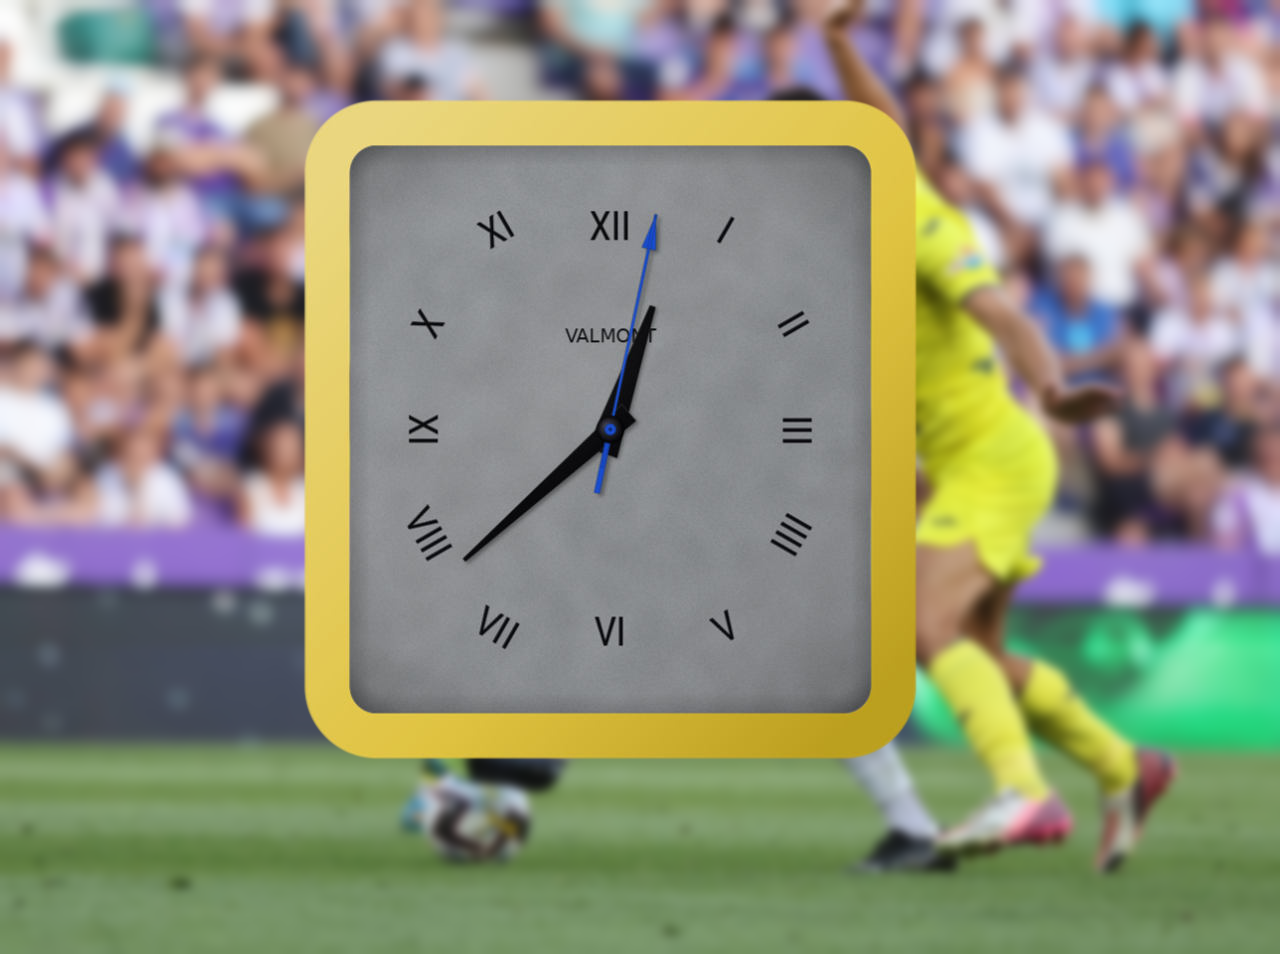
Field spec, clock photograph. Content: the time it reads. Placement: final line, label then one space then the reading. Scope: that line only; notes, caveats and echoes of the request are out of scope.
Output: 12:38:02
